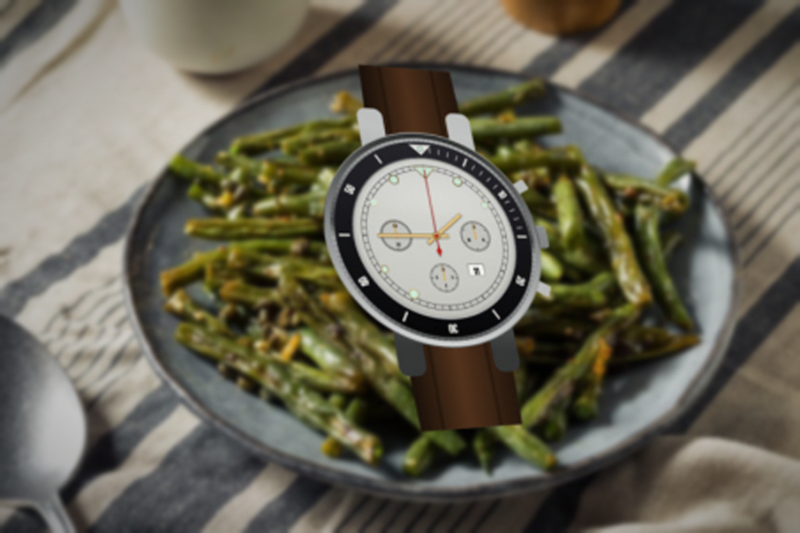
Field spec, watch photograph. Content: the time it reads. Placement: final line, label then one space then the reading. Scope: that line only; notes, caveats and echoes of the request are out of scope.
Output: 1:45
